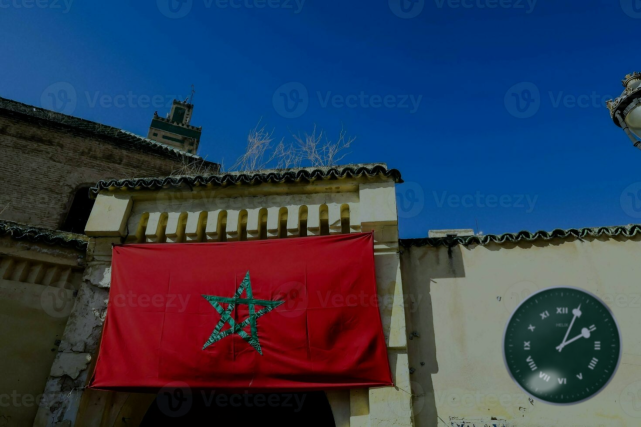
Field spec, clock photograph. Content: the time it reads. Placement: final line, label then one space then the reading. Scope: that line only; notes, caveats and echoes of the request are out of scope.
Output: 2:04
